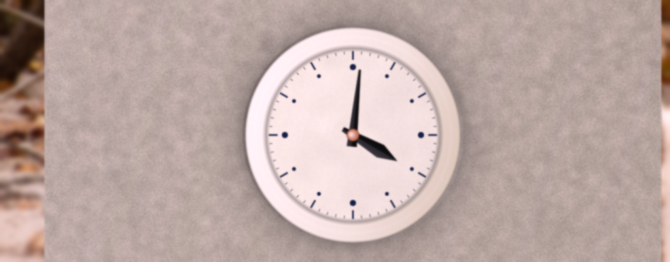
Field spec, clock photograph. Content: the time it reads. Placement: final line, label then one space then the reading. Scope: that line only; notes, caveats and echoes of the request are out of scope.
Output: 4:01
